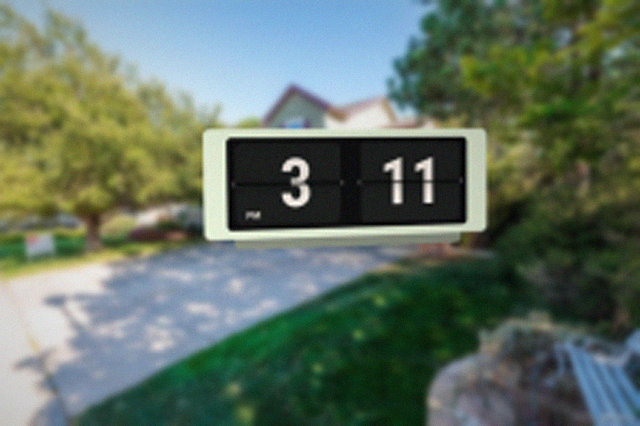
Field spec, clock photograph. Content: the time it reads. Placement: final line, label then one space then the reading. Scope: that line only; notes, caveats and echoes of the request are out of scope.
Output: 3:11
